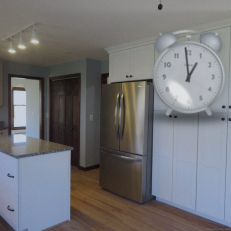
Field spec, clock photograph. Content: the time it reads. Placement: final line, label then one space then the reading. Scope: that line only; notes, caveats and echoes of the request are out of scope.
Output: 12:59
